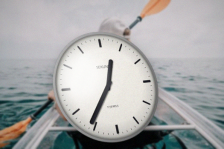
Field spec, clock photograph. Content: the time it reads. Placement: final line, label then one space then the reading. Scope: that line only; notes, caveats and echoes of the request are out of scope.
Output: 12:36
